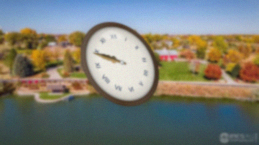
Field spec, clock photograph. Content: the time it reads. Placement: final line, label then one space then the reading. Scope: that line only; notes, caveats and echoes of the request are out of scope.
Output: 9:49
